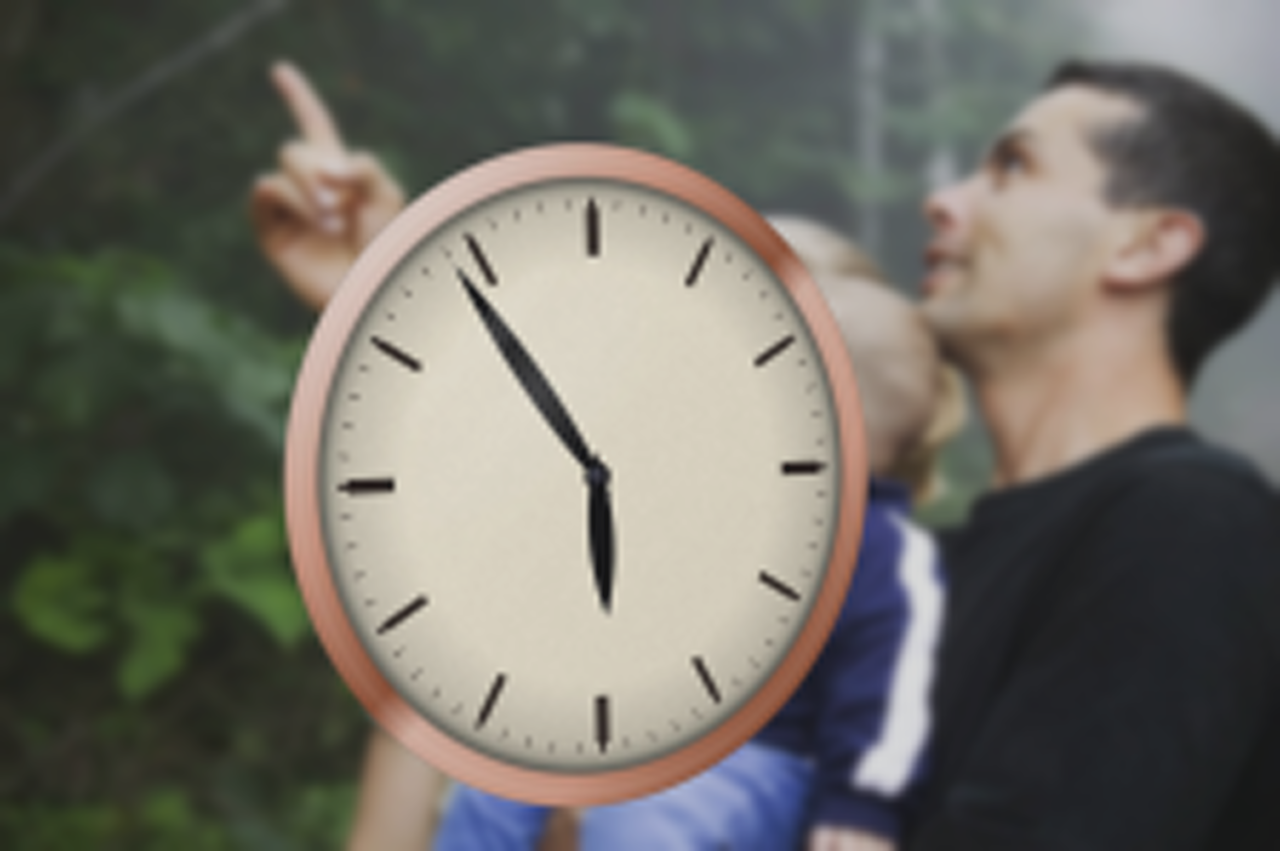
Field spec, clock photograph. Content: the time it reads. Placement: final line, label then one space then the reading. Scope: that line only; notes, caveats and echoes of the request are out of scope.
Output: 5:54
